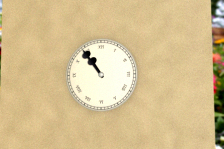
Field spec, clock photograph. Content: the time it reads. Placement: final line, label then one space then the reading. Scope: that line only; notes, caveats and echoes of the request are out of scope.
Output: 10:54
